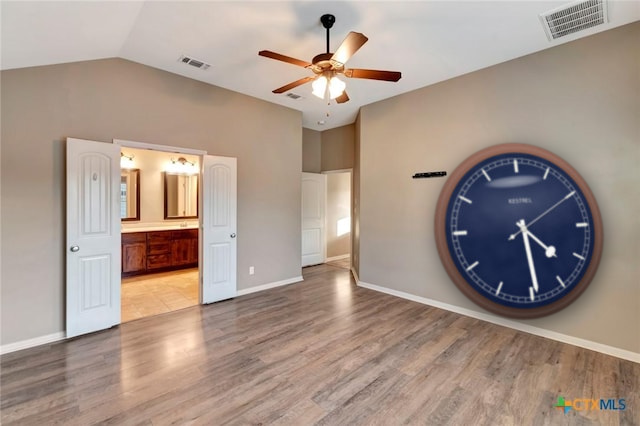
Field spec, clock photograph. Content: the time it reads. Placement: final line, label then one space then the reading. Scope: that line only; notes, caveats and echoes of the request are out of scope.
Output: 4:29:10
